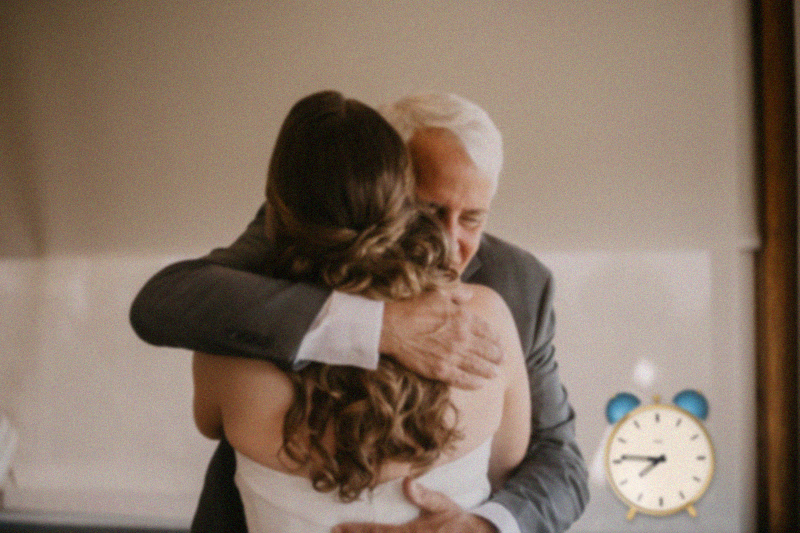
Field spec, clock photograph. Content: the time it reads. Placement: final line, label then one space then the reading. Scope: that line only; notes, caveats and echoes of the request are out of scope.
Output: 7:46
